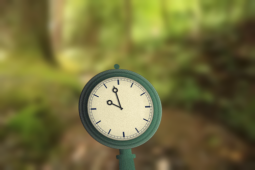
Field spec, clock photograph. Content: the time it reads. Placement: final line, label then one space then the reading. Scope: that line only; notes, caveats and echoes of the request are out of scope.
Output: 9:58
